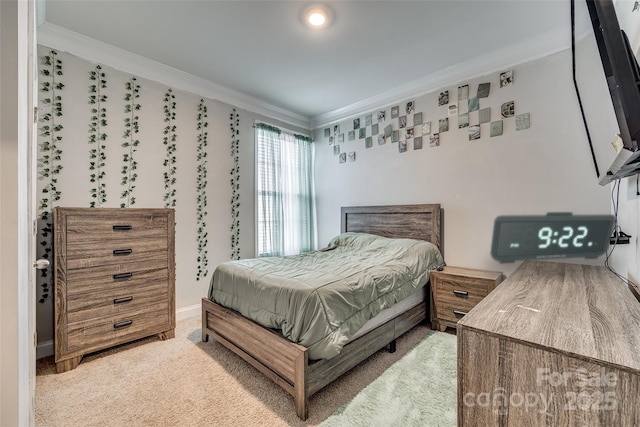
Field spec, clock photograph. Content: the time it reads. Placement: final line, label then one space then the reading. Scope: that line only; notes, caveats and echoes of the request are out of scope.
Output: 9:22
